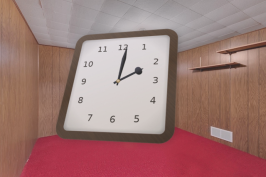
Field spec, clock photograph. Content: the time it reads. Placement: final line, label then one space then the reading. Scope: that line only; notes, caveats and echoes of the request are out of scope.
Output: 2:01
